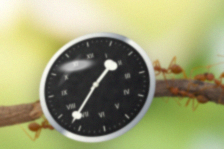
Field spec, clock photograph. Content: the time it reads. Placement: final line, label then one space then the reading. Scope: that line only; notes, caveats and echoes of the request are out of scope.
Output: 1:37
